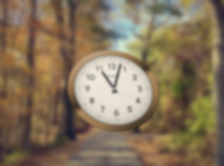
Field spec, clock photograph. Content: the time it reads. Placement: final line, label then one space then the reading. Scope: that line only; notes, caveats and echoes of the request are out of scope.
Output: 11:03
